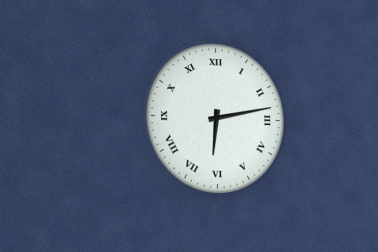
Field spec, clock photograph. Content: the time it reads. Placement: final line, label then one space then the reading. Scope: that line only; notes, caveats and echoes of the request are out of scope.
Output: 6:13
